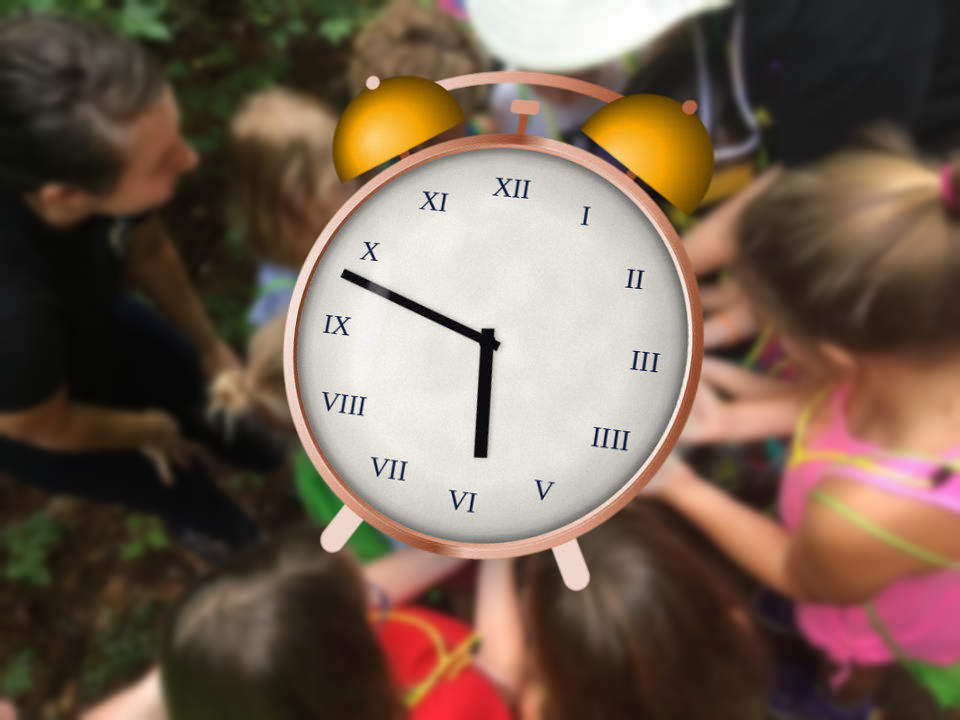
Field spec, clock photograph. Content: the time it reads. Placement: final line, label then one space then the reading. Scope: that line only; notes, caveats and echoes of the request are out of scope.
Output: 5:48
